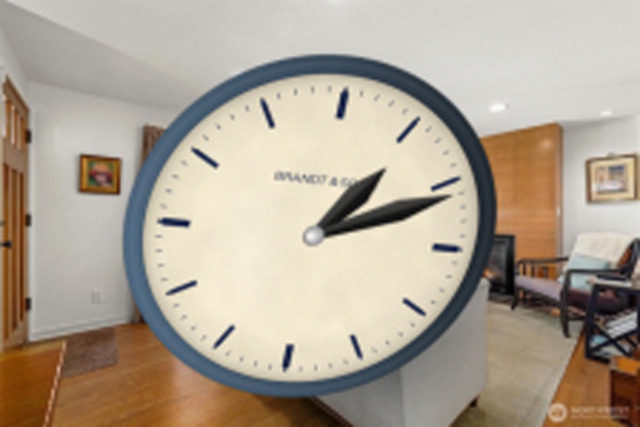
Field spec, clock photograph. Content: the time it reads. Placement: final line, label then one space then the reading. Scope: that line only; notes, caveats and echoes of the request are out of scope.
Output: 1:11
